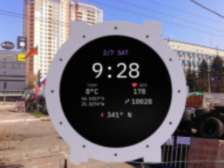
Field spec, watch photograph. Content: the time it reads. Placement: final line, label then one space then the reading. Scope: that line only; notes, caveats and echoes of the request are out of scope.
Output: 9:28
